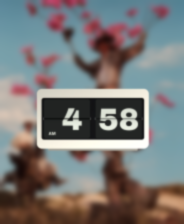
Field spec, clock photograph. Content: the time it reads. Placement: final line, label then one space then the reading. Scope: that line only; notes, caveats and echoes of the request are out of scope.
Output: 4:58
